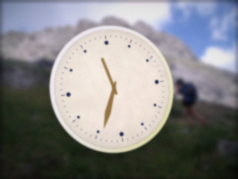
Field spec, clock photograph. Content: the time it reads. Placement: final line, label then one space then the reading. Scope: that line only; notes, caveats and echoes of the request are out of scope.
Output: 11:34
